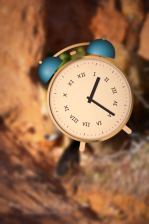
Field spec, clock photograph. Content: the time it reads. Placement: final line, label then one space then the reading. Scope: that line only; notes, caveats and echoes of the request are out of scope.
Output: 1:24
